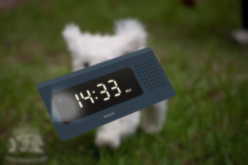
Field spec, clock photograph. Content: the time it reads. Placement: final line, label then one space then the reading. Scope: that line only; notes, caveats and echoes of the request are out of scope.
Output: 14:33
